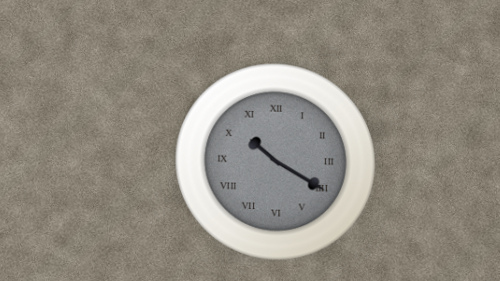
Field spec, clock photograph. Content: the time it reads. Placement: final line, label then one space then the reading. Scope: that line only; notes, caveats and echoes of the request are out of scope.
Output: 10:20
